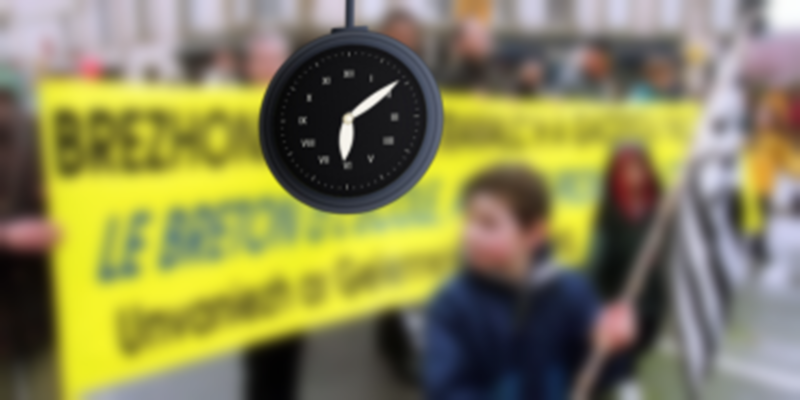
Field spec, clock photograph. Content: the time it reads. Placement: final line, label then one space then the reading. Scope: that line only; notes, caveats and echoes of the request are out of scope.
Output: 6:09
